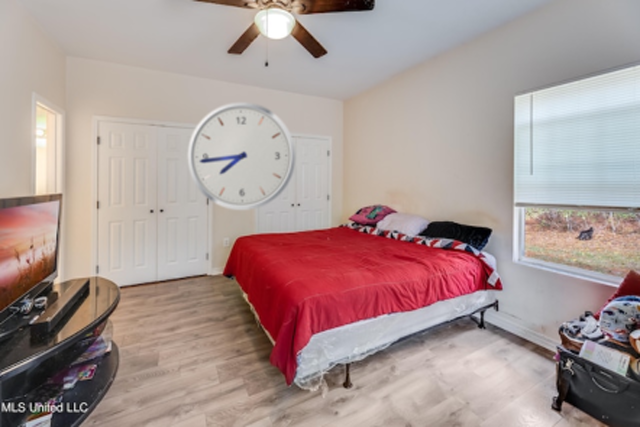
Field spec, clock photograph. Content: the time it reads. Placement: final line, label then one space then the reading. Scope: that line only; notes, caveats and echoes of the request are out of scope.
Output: 7:44
